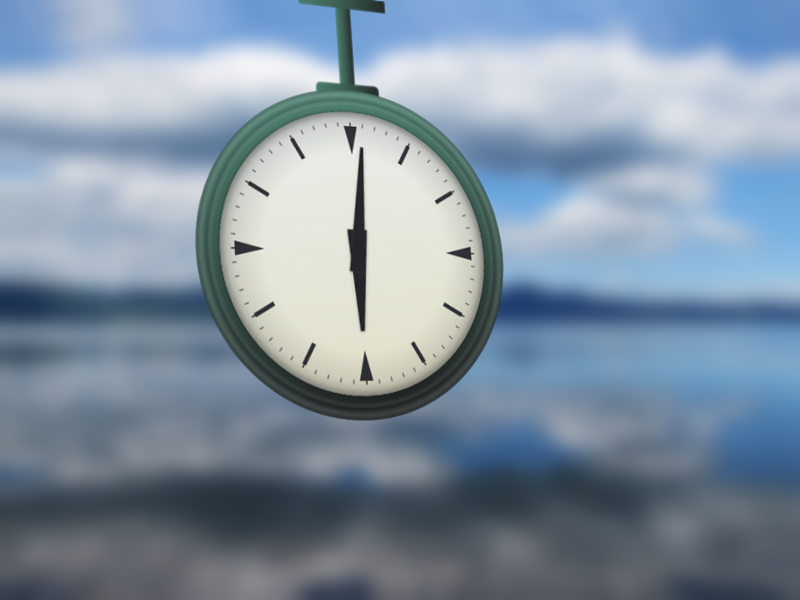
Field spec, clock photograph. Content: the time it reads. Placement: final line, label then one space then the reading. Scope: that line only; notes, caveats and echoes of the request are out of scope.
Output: 6:01
